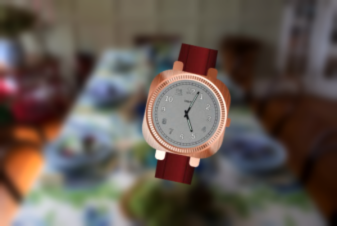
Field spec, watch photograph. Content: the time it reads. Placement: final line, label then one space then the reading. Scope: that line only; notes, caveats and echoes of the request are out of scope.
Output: 5:03
